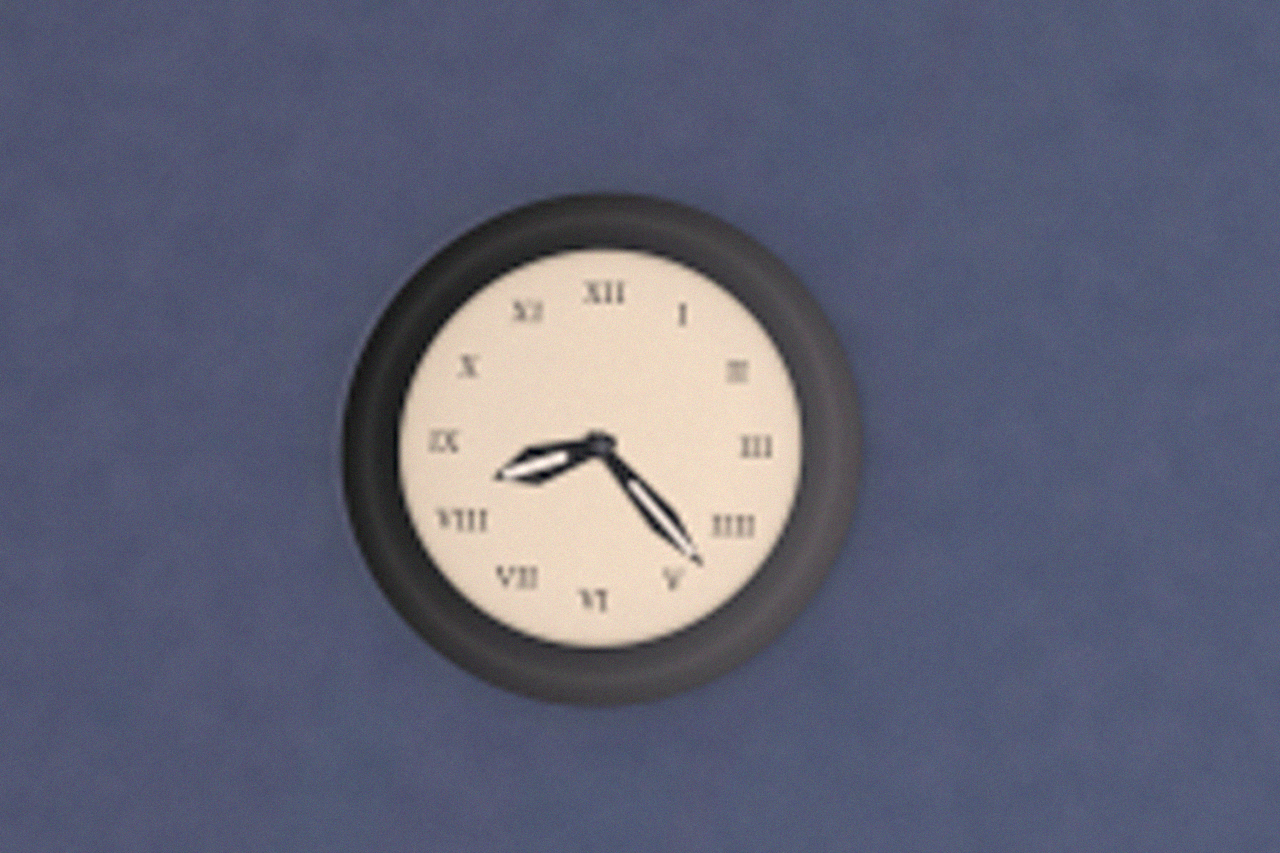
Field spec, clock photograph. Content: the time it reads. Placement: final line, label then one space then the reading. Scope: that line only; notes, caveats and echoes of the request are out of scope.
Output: 8:23
